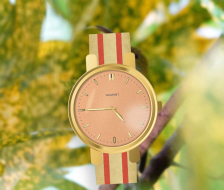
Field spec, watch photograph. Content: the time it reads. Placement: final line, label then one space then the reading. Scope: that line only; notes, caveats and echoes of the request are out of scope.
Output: 4:45
